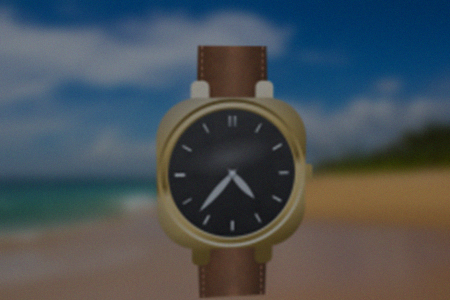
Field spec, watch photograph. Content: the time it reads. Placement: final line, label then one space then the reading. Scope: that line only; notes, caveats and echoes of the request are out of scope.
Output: 4:37
